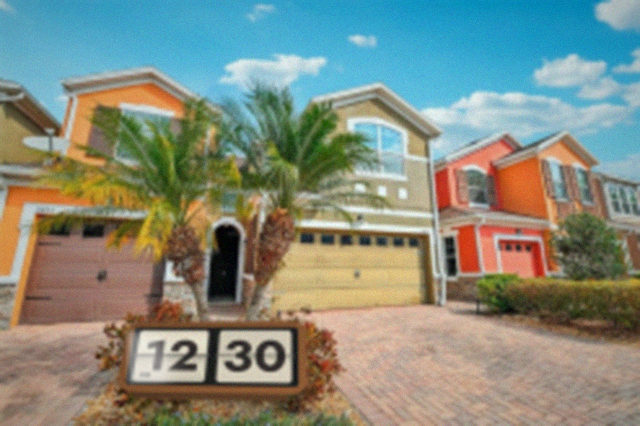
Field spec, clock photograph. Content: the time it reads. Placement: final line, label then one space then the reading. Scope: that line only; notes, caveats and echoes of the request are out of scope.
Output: 12:30
